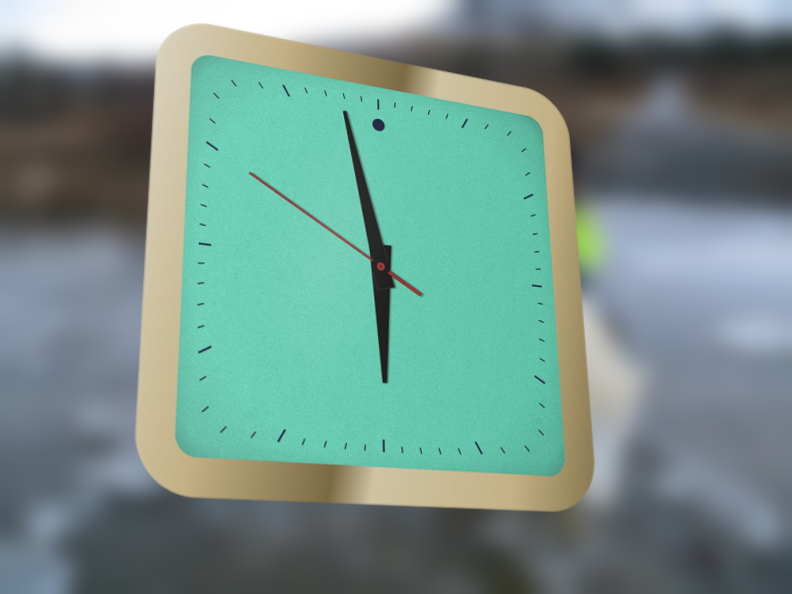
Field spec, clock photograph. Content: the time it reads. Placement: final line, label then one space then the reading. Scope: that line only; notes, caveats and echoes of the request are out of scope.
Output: 5:57:50
